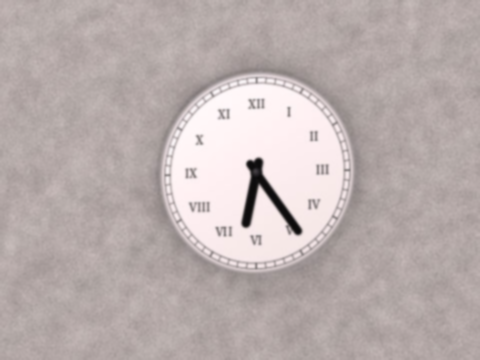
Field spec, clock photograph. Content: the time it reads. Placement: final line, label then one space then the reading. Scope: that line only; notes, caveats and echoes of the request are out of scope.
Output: 6:24
